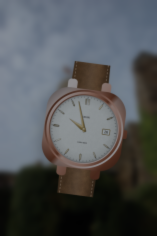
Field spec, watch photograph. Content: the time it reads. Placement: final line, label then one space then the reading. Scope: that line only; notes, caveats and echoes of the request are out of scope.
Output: 9:57
